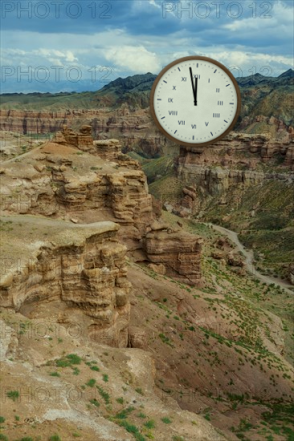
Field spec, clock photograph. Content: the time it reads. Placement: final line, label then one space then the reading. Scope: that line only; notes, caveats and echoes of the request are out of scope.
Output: 11:58
